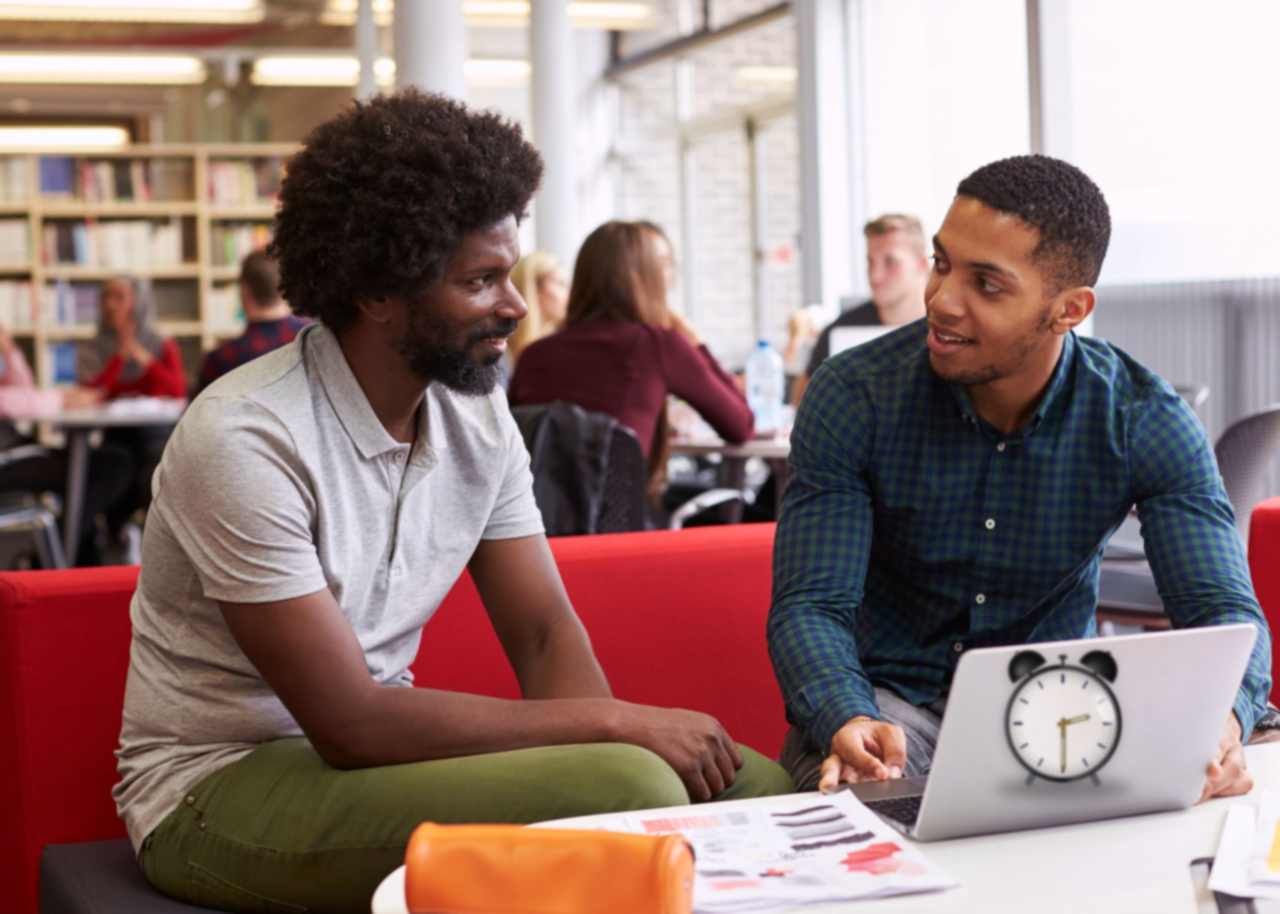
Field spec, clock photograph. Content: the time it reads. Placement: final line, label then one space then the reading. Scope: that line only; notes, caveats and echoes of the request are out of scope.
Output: 2:30
